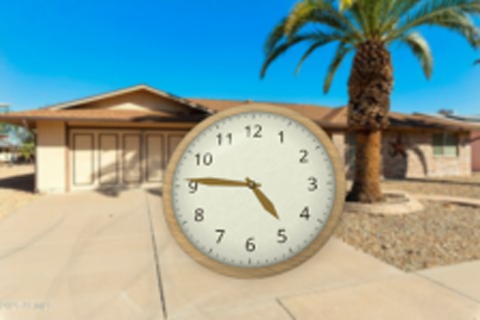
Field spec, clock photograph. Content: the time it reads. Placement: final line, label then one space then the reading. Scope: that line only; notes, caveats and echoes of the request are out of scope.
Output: 4:46
